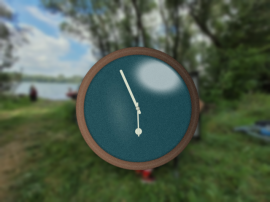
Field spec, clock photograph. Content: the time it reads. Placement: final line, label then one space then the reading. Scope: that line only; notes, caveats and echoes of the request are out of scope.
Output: 5:56
